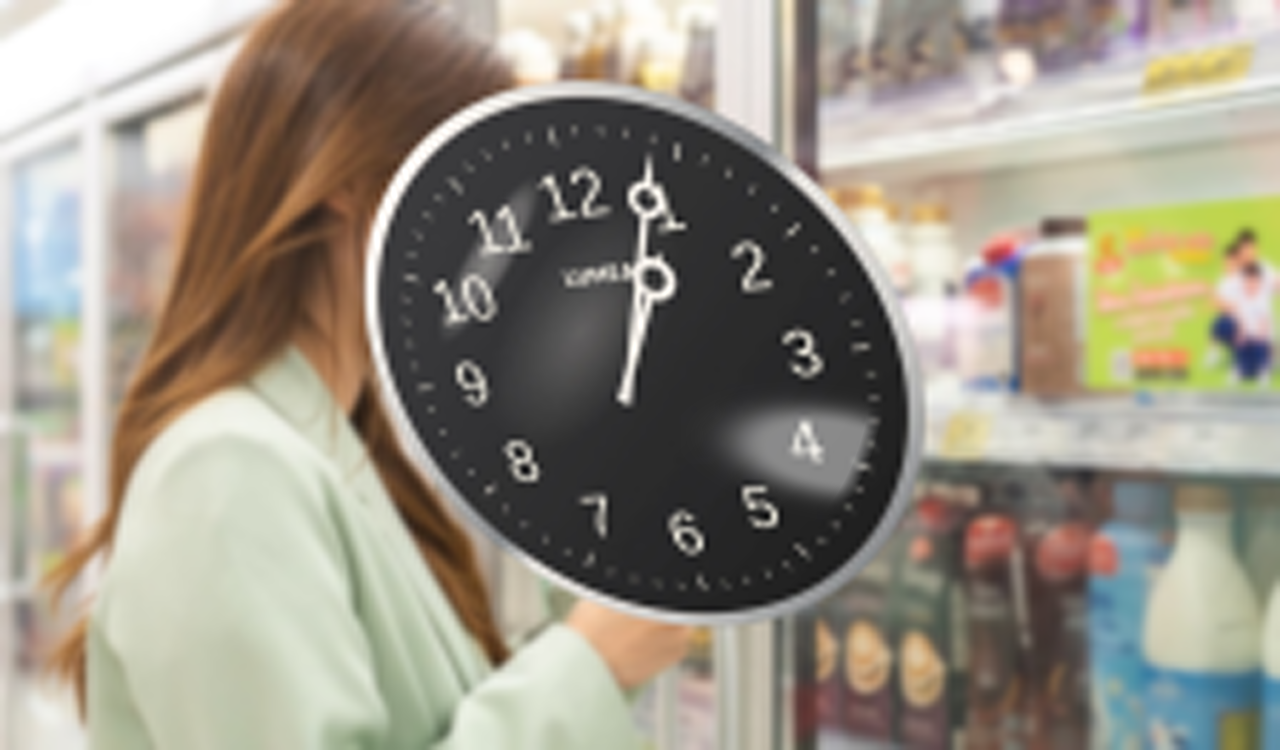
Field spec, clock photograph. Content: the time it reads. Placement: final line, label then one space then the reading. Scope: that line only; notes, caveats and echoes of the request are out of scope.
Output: 1:04
